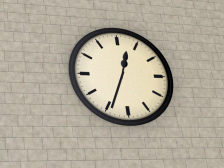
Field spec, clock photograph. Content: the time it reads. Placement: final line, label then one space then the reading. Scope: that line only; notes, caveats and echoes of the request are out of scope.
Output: 12:34
